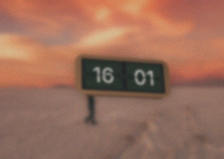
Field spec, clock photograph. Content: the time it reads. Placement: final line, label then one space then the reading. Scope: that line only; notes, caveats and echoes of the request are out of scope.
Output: 16:01
